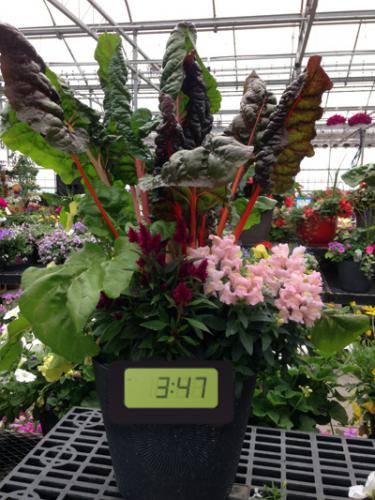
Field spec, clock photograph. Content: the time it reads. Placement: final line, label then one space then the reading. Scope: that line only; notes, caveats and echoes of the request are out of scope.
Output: 3:47
